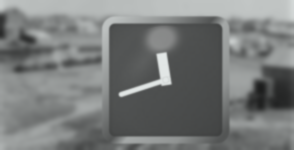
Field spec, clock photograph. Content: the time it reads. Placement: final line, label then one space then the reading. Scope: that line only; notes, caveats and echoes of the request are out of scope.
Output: 11:42
